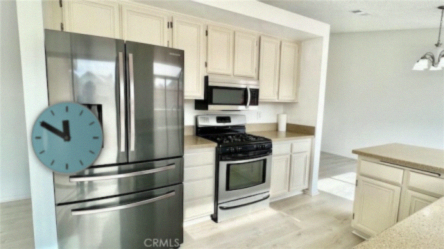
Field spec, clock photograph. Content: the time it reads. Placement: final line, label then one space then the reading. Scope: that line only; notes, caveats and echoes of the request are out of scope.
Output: 11:50
